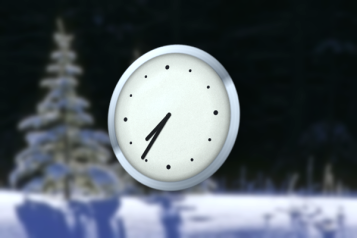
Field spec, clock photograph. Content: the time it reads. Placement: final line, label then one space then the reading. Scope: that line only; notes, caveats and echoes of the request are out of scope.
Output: 7:36
